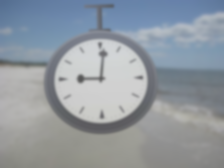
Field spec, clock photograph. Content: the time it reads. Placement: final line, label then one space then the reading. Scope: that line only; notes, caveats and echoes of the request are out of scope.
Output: 9:01
